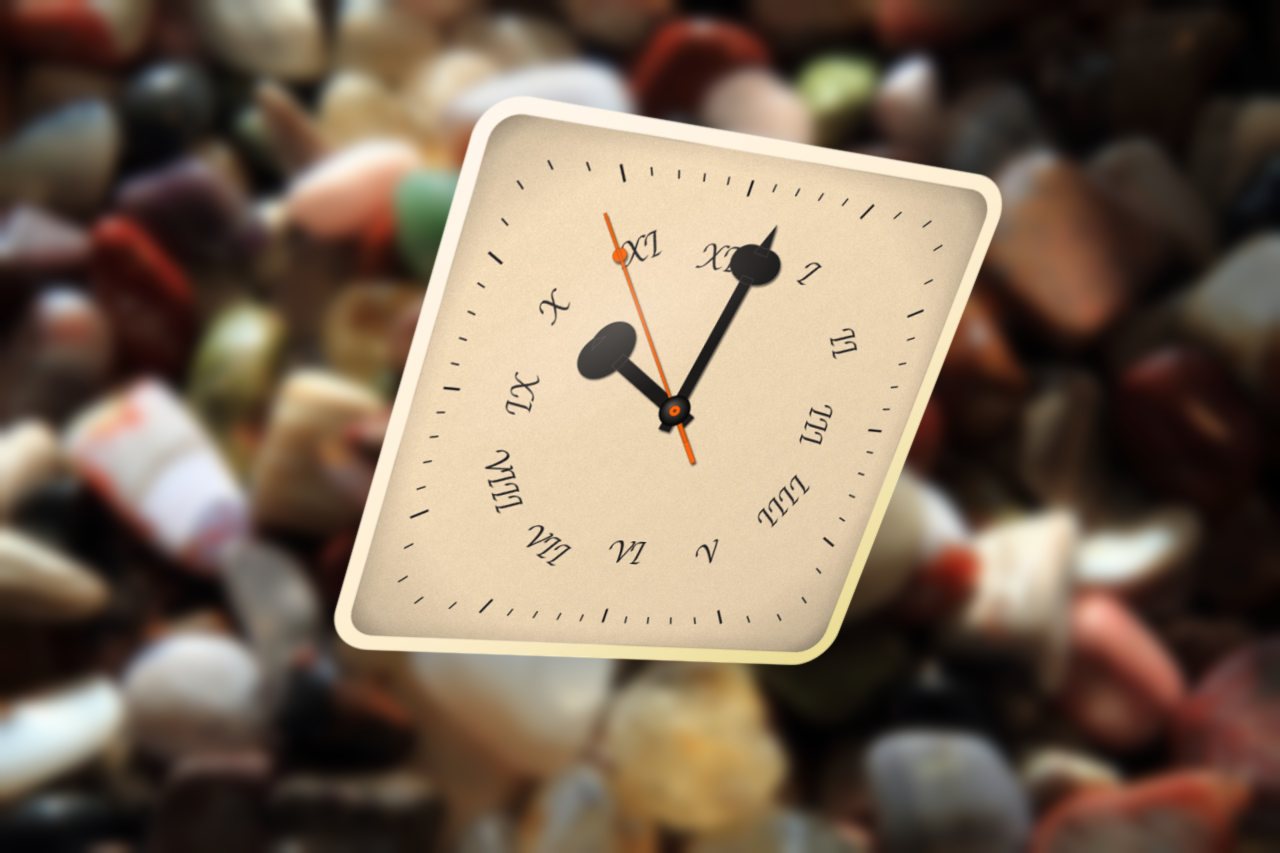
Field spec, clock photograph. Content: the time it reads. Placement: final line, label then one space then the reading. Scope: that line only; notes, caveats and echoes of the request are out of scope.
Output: 10:01:54
